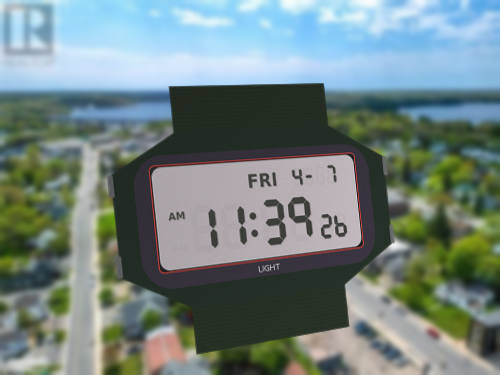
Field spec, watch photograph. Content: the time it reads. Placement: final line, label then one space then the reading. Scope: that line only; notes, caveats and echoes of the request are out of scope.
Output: 11:39:26
